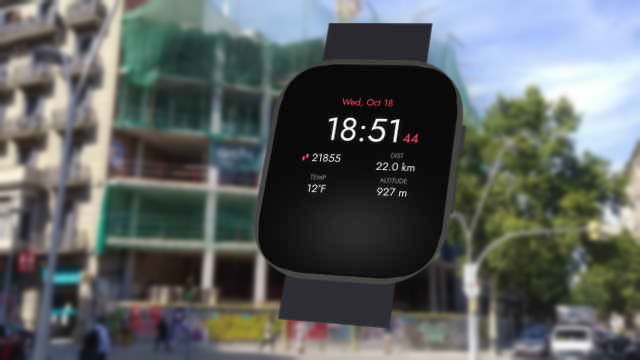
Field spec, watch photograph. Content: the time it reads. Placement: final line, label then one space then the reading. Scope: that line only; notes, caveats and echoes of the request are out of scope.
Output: 18:51:44
